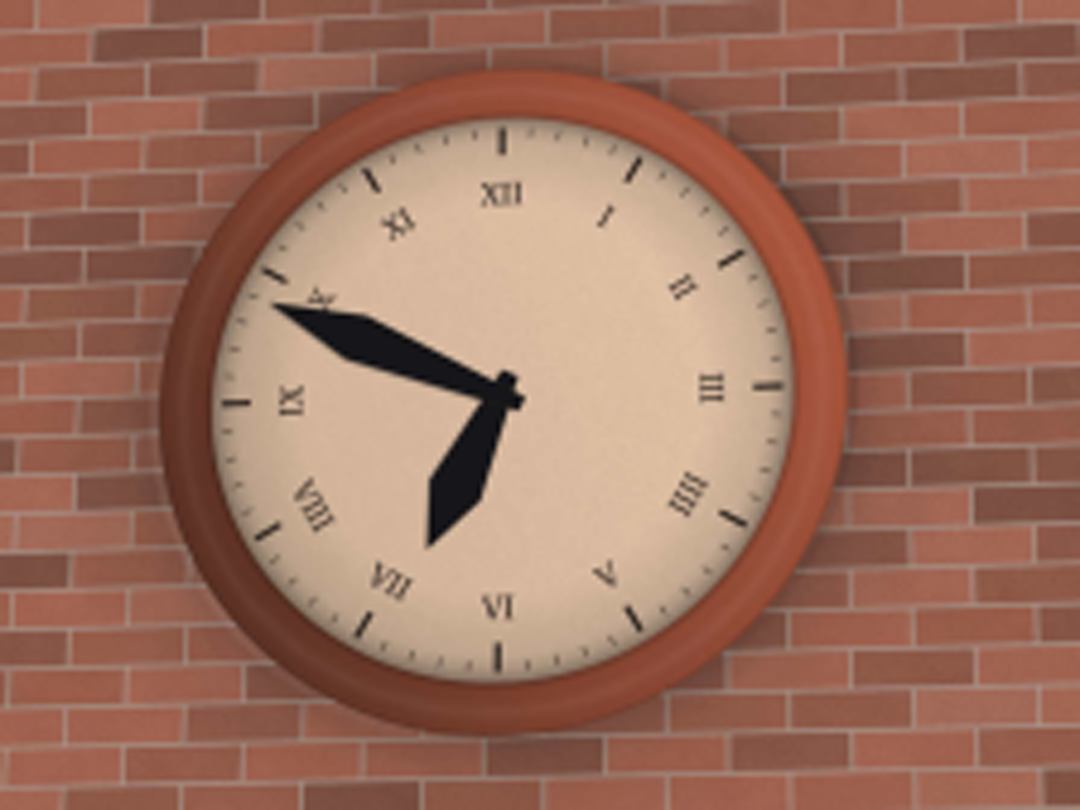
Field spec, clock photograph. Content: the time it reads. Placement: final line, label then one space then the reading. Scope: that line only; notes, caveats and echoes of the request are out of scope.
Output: 6:49
